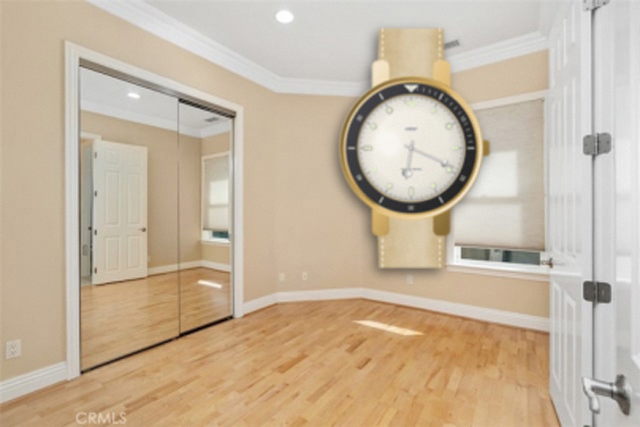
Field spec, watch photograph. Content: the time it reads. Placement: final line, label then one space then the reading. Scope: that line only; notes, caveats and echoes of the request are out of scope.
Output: 6:19
